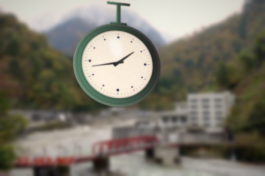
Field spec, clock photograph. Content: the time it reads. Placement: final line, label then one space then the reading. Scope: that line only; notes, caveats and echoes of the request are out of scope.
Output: 1:43
